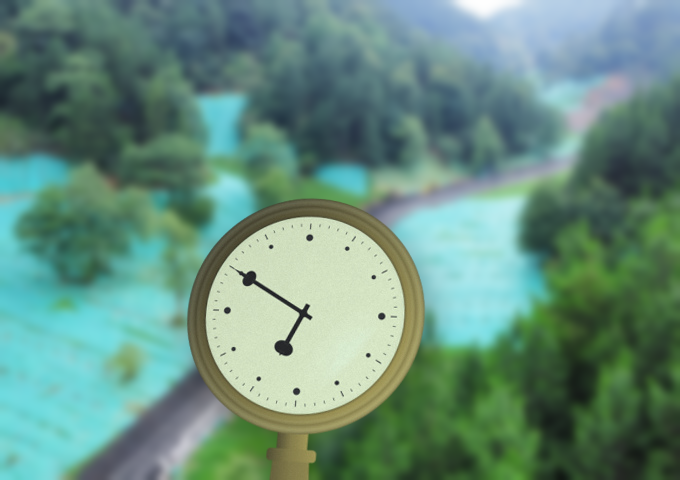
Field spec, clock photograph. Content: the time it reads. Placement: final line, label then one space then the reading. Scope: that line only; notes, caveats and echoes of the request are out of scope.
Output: 6:50
